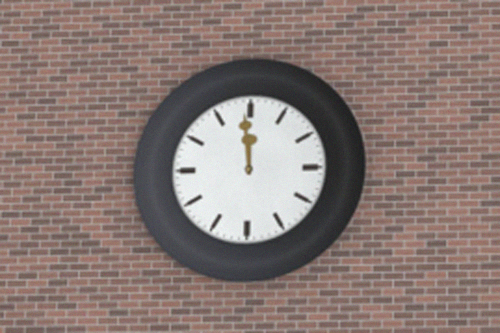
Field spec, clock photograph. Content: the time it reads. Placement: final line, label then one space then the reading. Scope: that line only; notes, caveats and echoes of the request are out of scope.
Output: 11:59
